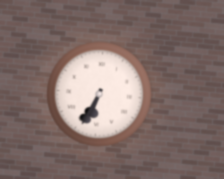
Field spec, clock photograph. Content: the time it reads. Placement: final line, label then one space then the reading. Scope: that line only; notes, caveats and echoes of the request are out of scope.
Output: 6:34
